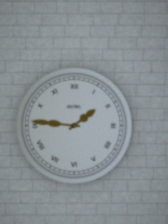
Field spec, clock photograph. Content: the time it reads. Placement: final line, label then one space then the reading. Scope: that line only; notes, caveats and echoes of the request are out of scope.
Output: 1:46
